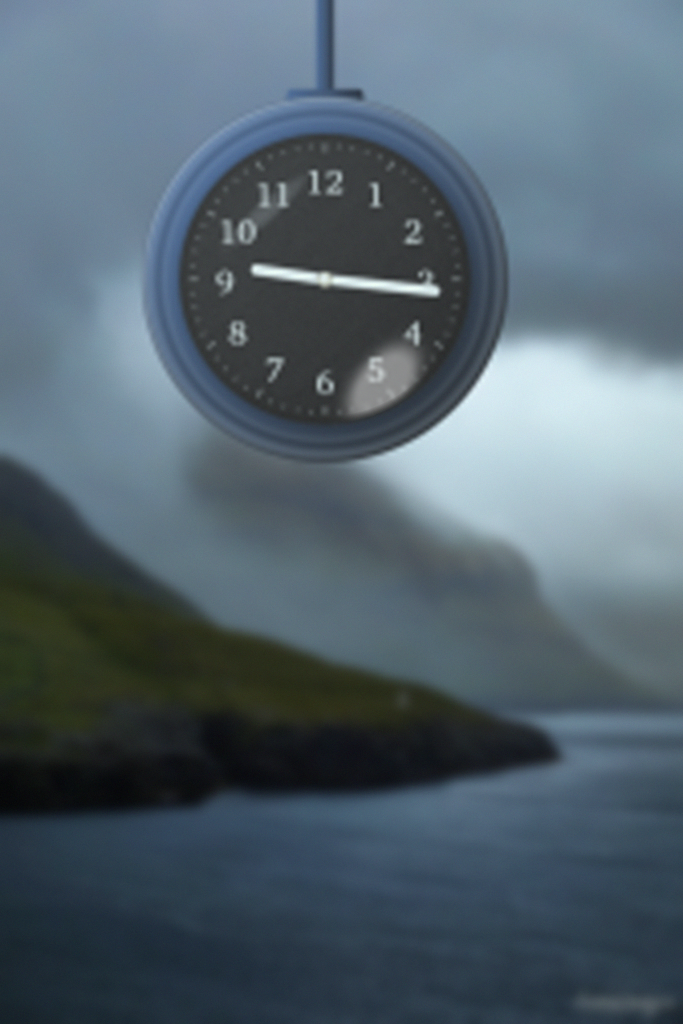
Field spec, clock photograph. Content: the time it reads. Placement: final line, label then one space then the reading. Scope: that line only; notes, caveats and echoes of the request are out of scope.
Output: 9:16
